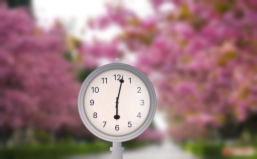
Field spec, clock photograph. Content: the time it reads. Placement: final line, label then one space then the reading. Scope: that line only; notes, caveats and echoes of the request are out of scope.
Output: 6:02
